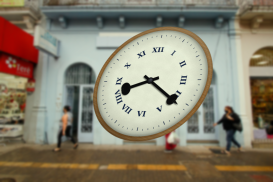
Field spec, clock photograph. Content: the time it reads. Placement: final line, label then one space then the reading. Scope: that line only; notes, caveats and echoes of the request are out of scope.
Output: 8:21
